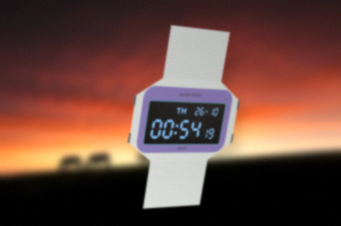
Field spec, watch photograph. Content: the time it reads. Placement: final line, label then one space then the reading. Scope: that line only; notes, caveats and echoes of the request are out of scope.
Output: 0:54
